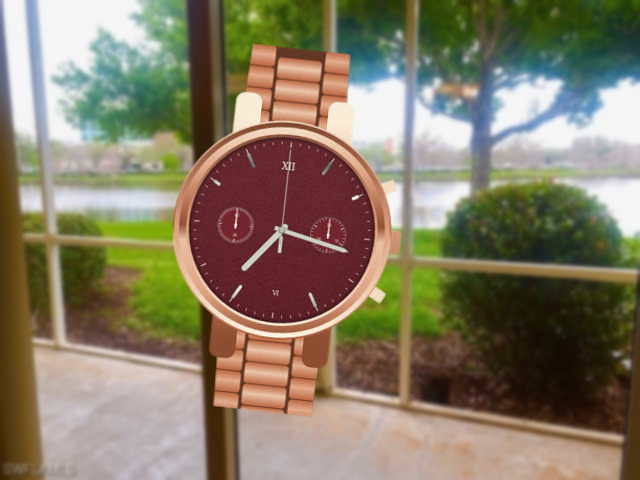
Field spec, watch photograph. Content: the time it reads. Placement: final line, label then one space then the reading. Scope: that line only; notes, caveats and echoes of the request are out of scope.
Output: 7:17
